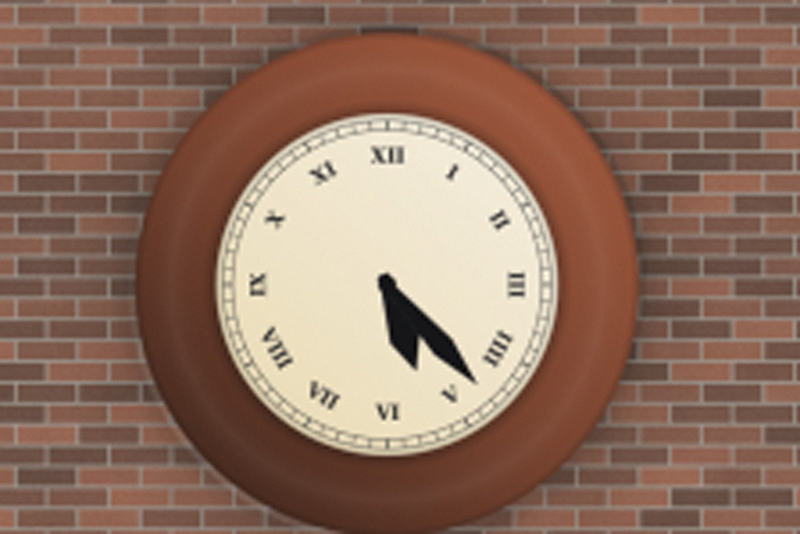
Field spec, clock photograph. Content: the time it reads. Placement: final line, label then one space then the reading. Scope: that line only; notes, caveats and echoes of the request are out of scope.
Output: 5:23
